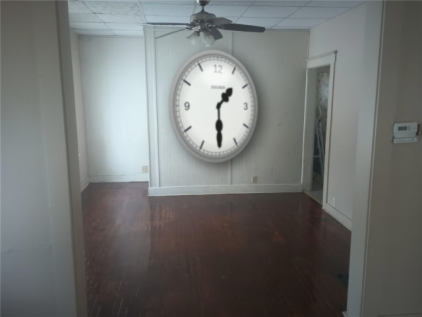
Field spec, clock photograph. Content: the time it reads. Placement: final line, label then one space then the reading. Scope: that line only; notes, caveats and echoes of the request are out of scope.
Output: 1:30
